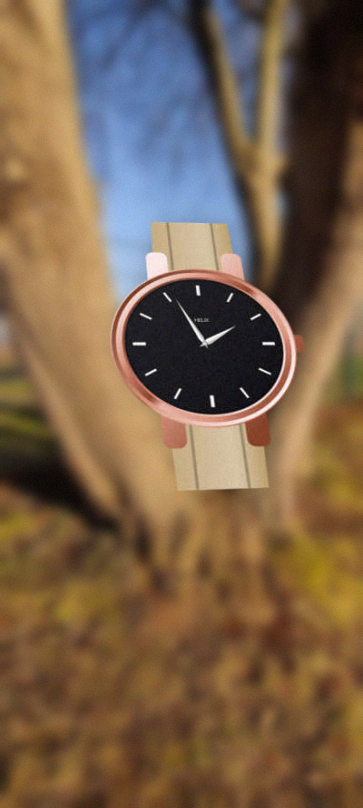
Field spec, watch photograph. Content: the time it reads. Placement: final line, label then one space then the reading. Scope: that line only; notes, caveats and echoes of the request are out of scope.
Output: 1:56
